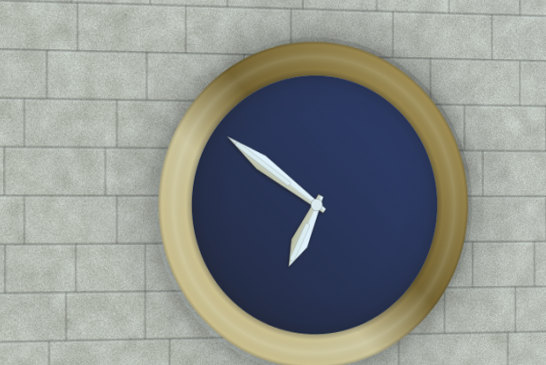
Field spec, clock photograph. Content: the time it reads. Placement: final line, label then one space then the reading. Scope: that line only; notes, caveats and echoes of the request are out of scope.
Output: 6:51
